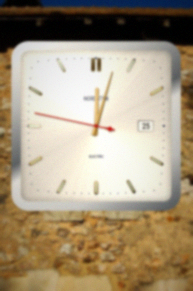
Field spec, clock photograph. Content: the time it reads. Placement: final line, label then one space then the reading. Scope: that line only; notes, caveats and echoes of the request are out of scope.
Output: 12:02:47
